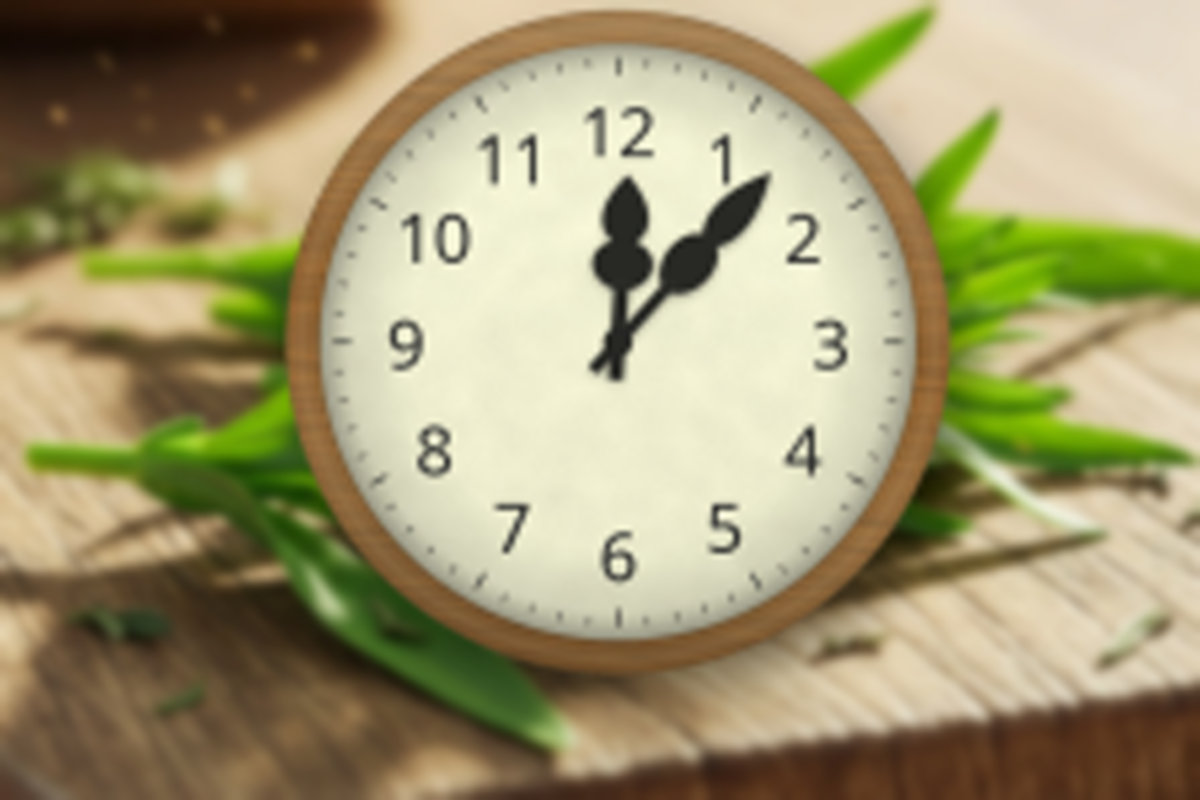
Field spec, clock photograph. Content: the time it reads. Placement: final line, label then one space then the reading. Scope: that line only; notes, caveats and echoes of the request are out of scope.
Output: 12:07
